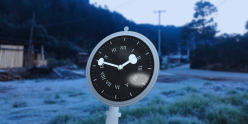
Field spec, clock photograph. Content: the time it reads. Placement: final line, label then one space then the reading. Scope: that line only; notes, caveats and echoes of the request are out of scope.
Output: 1:47
